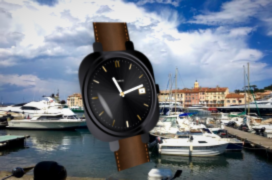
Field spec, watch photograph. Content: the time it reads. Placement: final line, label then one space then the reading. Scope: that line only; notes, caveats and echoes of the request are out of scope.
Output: 11:13
